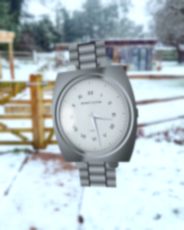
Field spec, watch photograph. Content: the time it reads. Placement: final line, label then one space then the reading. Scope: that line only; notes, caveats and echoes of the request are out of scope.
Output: 3:28
